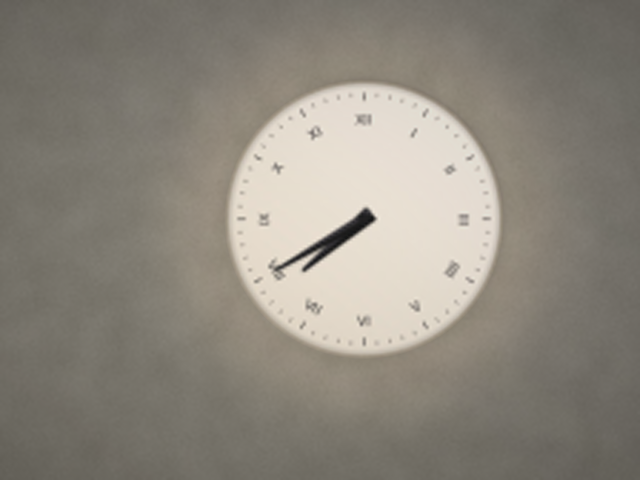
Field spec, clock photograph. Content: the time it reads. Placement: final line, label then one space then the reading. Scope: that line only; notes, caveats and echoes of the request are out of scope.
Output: 7:40
